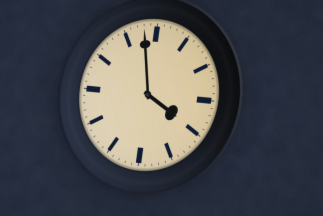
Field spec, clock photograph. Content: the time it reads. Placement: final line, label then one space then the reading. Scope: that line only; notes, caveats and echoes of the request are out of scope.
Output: 3:58
